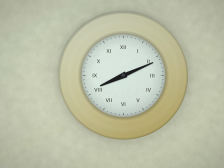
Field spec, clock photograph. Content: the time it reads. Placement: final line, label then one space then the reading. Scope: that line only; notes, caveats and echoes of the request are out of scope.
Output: 8:11
